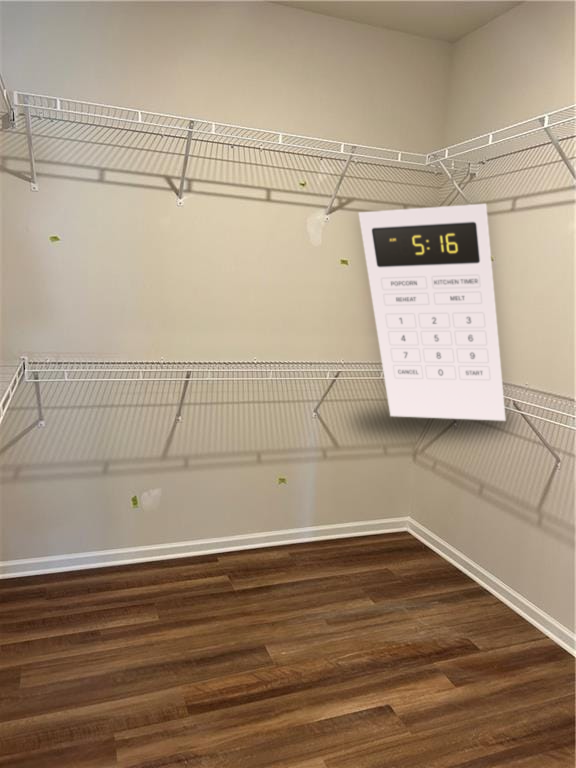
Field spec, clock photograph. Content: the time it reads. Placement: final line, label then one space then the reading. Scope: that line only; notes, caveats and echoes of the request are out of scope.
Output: 5:16
